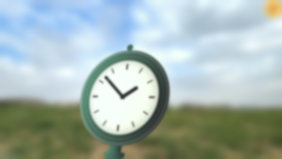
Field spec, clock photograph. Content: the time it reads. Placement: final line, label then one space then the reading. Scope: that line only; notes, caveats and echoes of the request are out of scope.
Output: 1:52
